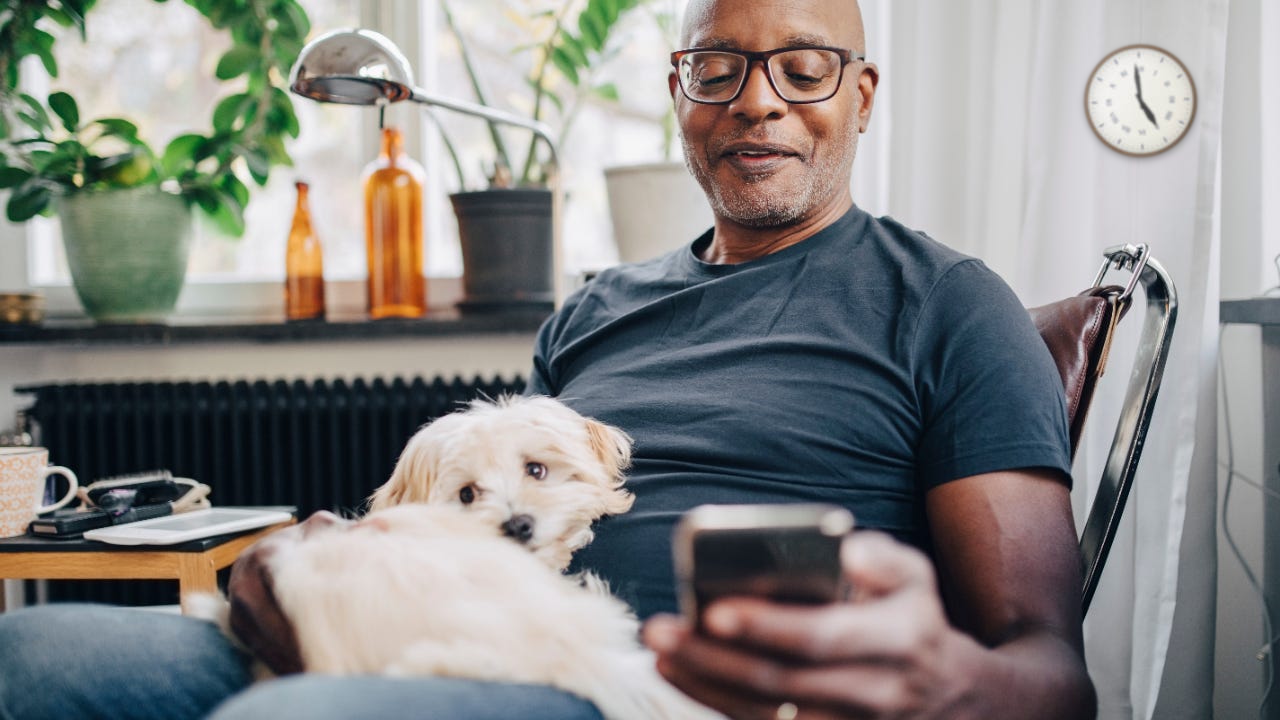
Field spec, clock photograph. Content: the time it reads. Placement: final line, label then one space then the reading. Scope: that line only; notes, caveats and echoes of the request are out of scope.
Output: 4:59
